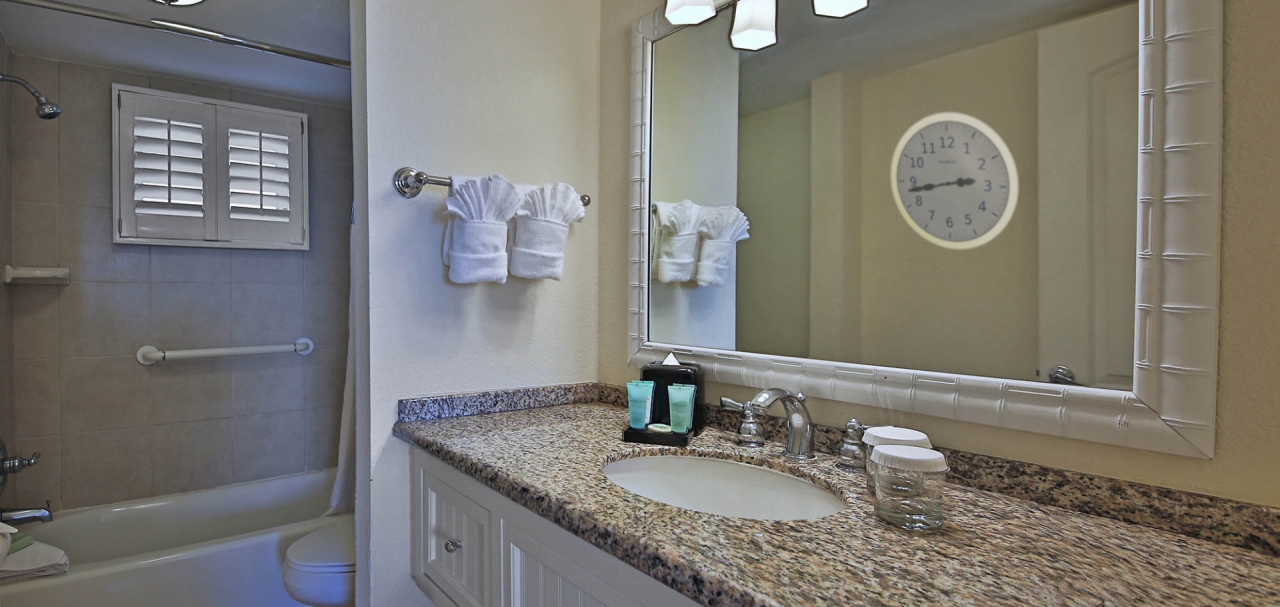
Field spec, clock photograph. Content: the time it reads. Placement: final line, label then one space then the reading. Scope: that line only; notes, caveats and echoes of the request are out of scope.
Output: 2:43
